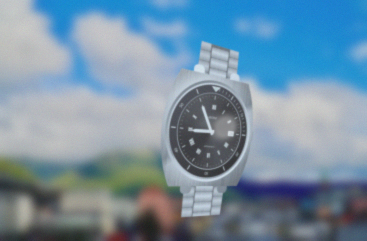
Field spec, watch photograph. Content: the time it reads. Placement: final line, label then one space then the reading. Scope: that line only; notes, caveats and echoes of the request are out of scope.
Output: 8:55
